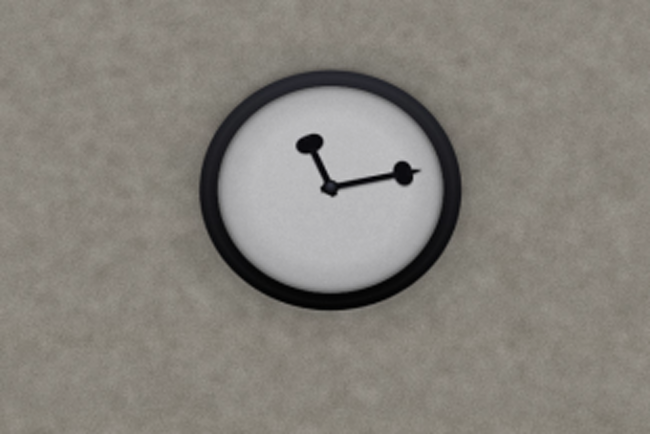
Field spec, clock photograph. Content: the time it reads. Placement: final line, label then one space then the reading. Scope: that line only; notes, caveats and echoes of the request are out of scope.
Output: 11:13
